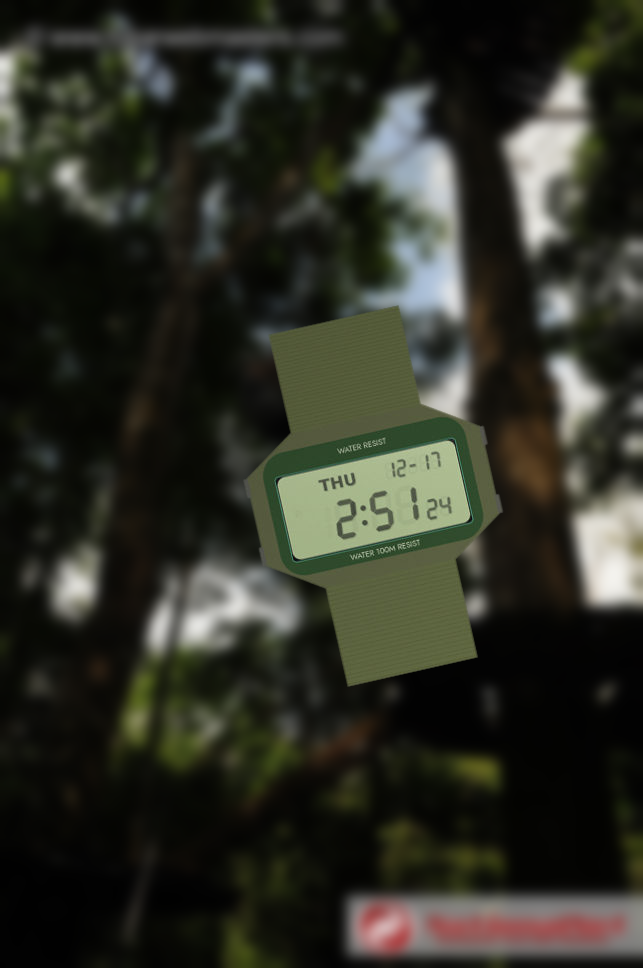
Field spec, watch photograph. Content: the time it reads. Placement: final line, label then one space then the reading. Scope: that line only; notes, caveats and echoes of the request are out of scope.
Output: 2:51:24
